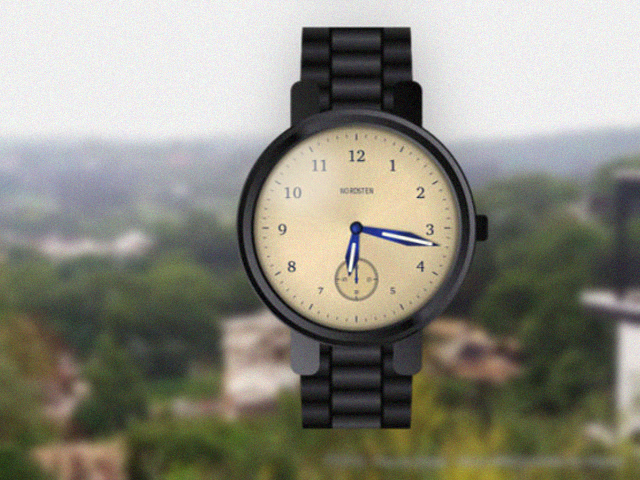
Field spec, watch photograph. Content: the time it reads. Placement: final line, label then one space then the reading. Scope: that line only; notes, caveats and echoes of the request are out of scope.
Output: 6:17
